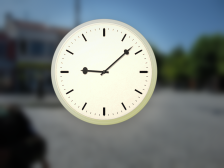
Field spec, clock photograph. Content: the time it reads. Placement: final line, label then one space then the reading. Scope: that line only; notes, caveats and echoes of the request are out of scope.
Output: 9:08
